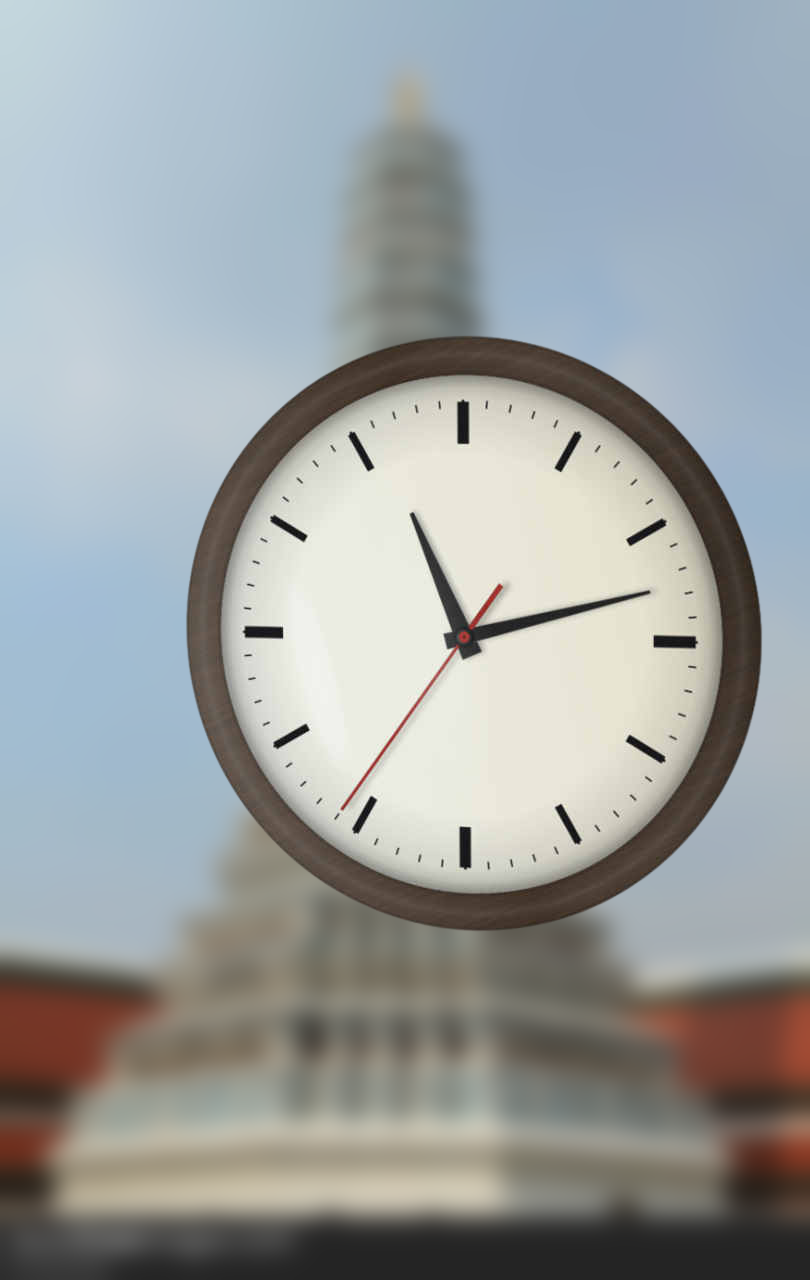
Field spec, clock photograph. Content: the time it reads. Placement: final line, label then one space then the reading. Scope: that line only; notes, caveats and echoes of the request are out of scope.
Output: 11:12:36
